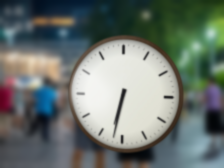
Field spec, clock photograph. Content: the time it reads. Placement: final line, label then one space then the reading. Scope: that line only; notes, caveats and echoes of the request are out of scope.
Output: 6:32
